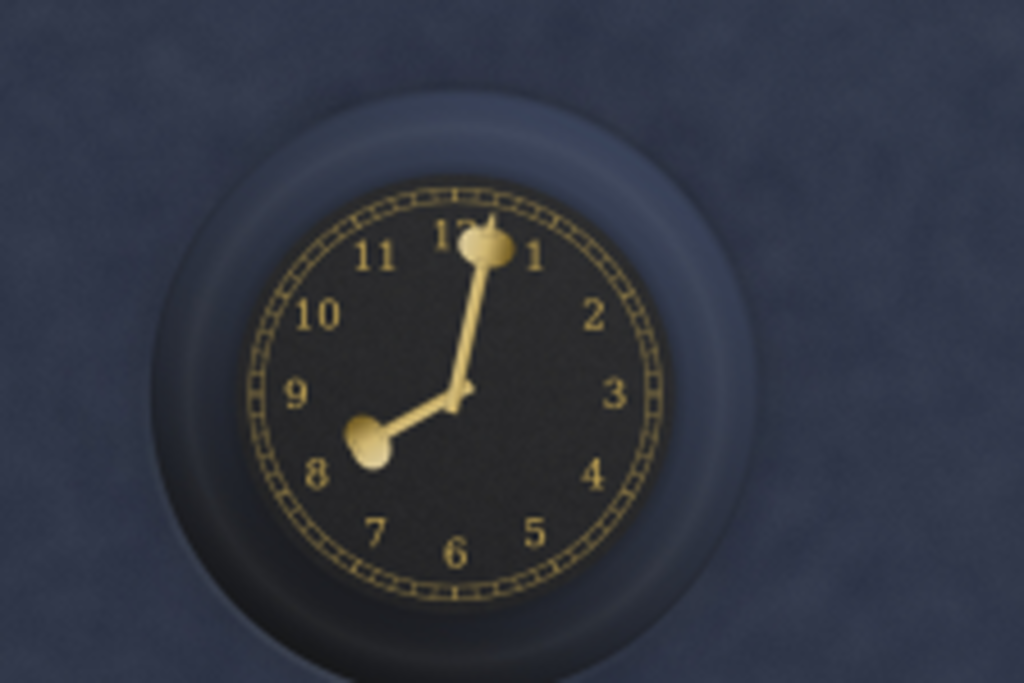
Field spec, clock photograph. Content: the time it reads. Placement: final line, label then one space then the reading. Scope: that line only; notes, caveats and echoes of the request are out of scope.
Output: 8:02
